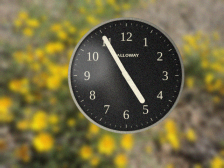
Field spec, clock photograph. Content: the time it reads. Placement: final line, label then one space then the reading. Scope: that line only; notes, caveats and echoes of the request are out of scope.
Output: 4:55
